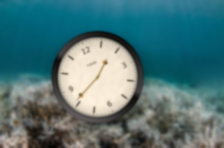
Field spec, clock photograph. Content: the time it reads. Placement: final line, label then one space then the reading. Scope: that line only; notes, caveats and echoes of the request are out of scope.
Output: 1:41
